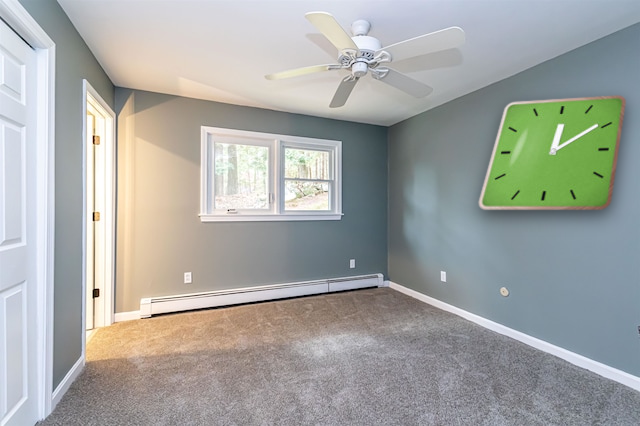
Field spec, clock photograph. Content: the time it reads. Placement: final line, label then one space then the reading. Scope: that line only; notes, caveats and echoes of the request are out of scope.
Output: 12:09
